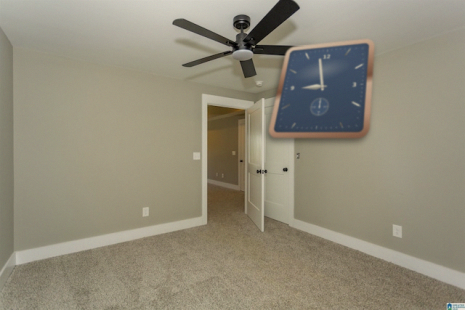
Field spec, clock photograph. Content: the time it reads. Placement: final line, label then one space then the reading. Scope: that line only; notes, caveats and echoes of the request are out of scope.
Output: 8:58
